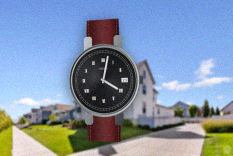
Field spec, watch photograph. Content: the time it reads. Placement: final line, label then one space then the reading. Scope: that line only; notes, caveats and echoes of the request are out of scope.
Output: 4:02
